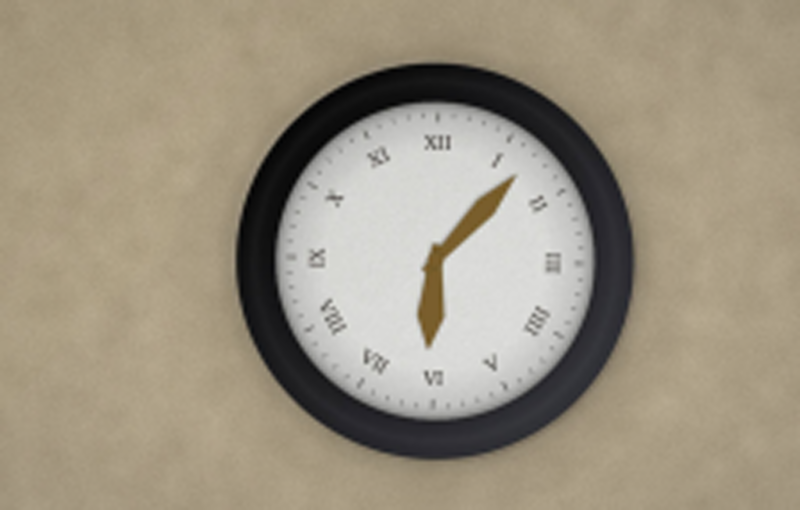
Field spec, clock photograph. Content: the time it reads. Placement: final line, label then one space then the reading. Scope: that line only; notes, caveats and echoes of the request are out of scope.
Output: 6:07
